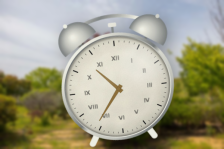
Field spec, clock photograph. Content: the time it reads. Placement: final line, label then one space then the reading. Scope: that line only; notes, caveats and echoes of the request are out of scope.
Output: 10:36
